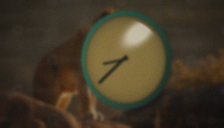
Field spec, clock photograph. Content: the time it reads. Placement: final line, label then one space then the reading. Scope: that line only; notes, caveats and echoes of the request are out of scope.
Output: 8:38
